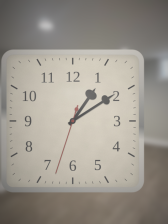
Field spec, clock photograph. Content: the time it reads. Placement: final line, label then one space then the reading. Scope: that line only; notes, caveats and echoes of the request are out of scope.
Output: 1:09:33
